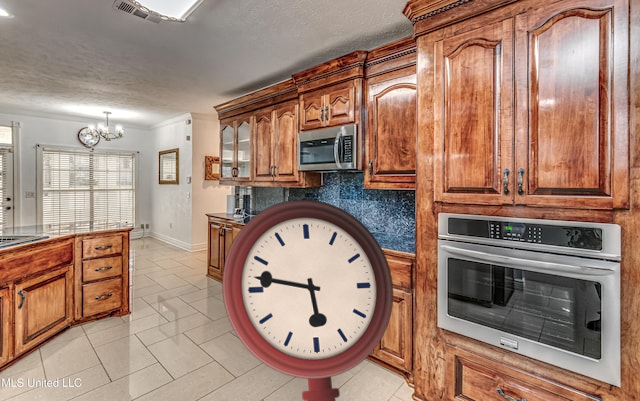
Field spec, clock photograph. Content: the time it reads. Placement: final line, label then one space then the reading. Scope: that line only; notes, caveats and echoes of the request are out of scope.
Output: 5:47
